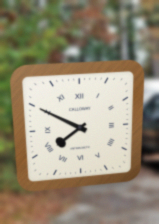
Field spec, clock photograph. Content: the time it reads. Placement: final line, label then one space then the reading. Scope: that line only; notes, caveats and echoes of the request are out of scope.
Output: 7:50
